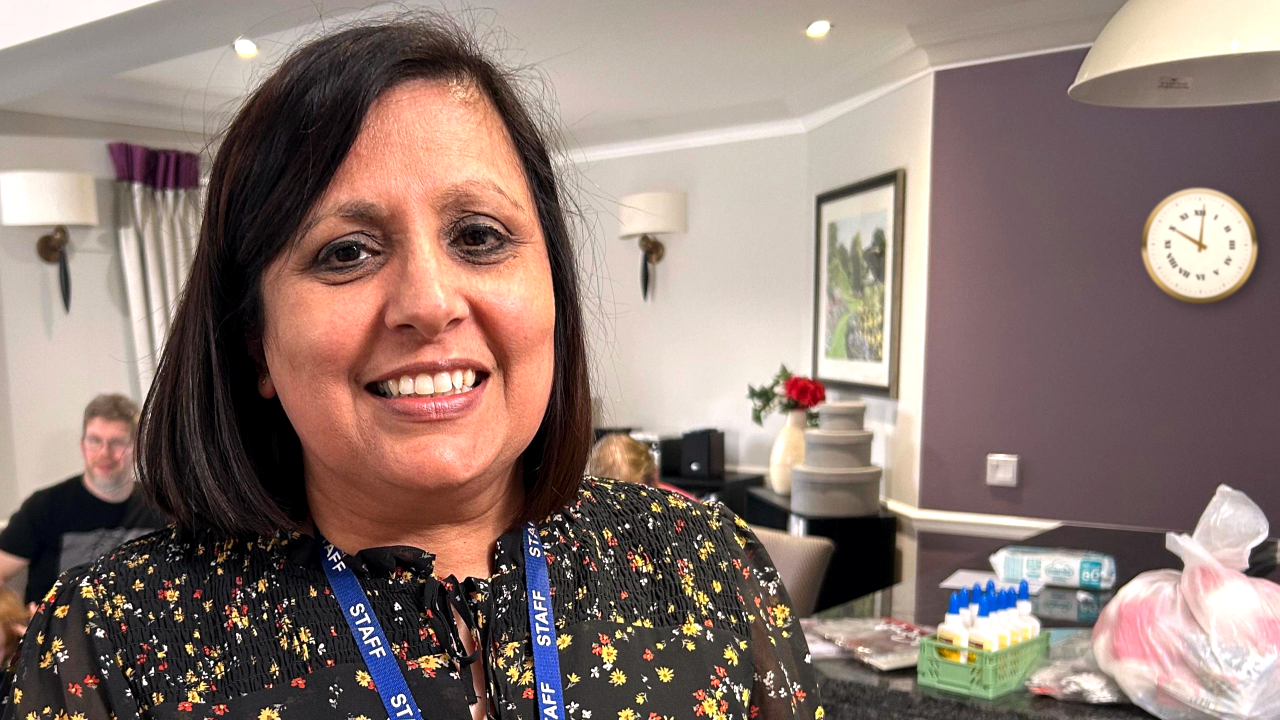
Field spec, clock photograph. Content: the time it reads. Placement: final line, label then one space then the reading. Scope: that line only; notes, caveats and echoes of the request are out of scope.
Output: 10:01
